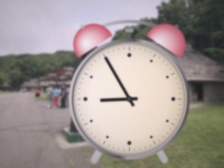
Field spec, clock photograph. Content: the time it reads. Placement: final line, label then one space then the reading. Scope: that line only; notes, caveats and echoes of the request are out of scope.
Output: 8:55
